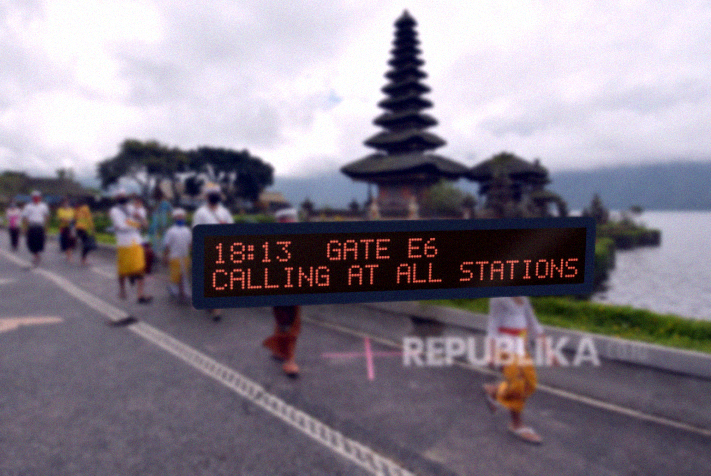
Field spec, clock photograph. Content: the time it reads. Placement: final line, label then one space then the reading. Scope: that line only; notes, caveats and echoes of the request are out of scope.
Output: 18:13
